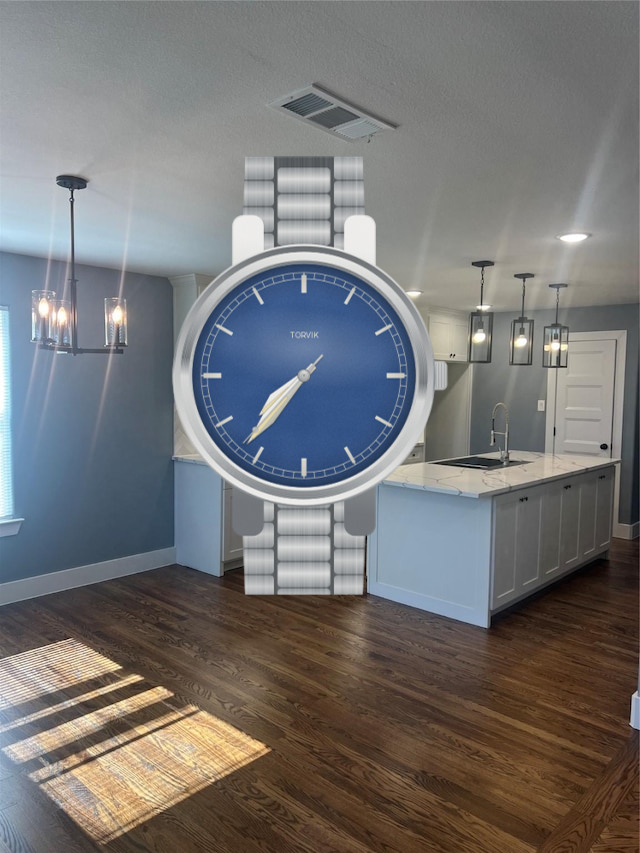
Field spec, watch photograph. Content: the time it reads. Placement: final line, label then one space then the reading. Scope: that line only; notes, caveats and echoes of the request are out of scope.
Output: 7:36:37
